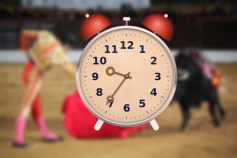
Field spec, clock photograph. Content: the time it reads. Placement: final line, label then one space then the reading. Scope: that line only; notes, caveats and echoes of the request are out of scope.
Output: 9:36
